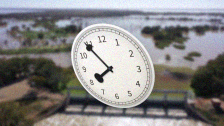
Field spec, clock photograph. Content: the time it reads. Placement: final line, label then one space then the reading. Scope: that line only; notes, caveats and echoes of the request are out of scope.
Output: 7:54
